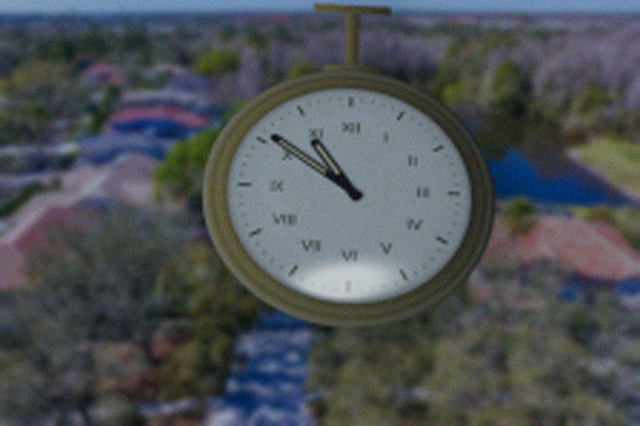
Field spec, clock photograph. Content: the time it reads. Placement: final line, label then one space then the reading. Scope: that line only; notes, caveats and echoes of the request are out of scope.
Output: 10:51
